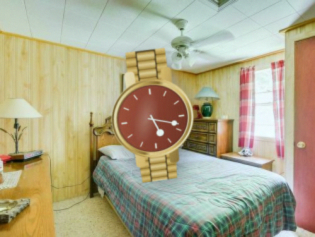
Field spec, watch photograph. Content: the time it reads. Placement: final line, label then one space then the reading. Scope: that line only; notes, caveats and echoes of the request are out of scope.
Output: 5:18
